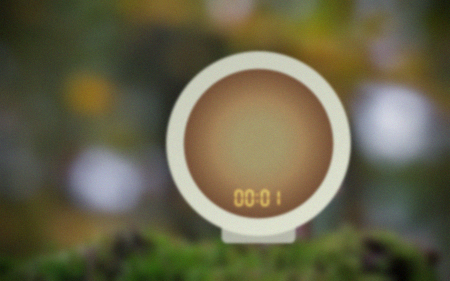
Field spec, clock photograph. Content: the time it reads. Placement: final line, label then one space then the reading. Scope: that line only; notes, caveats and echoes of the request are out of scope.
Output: 0:01
